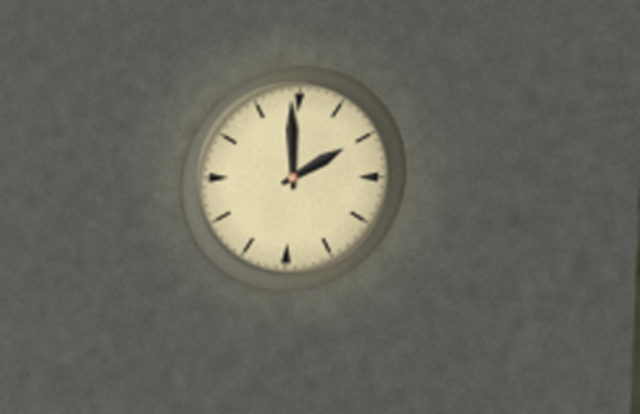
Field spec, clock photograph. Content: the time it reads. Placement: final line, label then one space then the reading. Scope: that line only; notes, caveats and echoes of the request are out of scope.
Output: 1:59
